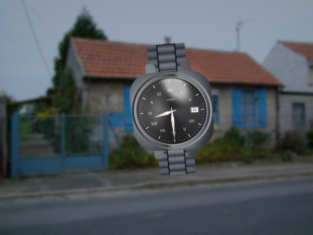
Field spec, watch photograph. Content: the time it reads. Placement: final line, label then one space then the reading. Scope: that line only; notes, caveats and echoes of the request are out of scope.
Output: 8:30
